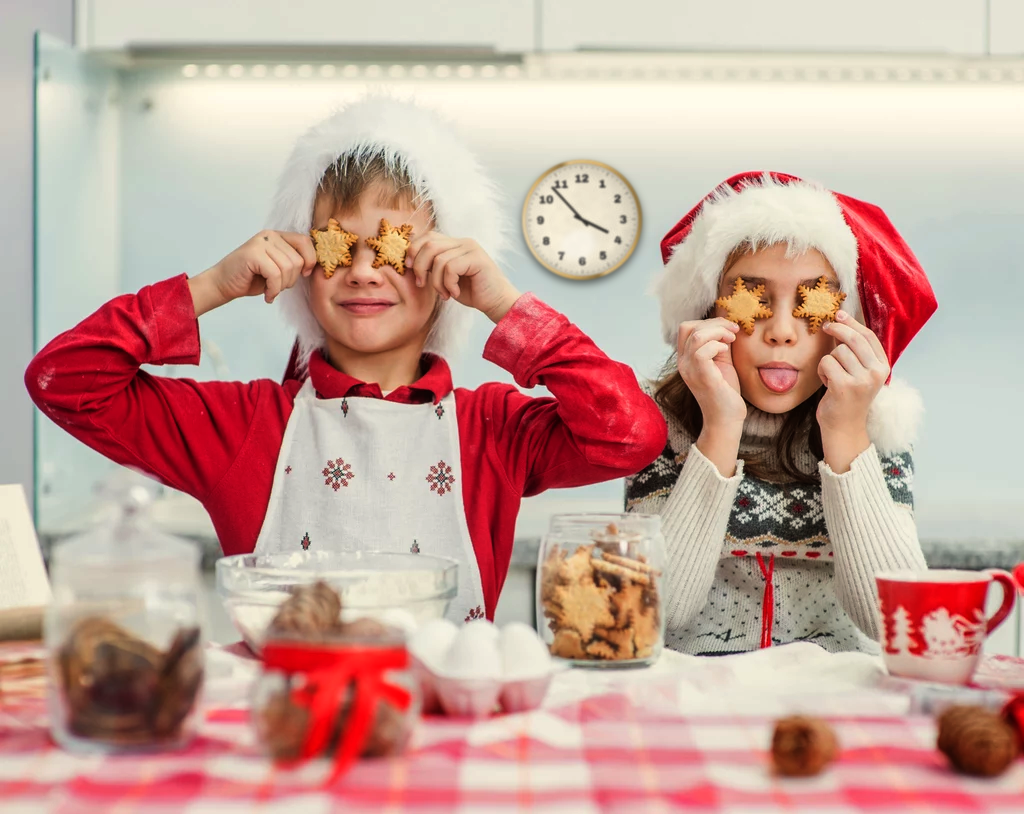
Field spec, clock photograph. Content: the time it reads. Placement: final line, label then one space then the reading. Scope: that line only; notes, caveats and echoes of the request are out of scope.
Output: 3:53
